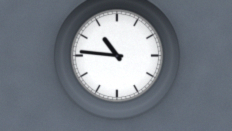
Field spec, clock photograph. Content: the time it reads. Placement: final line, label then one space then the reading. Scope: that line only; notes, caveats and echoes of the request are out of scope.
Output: 10:46
